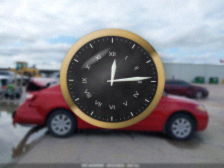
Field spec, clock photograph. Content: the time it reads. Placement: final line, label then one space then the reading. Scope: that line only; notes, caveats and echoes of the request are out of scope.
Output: 12:14
